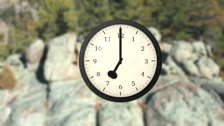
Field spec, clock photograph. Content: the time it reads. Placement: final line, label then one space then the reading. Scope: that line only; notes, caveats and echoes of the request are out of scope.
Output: 7:00
